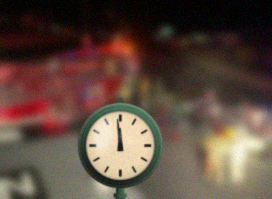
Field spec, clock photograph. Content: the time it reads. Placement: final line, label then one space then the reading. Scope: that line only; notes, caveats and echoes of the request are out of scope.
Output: 11:59
